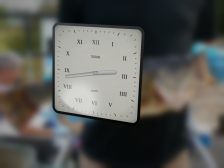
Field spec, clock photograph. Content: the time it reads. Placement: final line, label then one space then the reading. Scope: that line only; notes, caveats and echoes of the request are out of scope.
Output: 2:43
